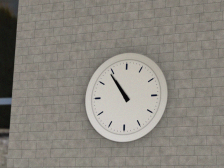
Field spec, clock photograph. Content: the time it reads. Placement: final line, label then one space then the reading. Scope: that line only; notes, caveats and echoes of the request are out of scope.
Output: 10:54
